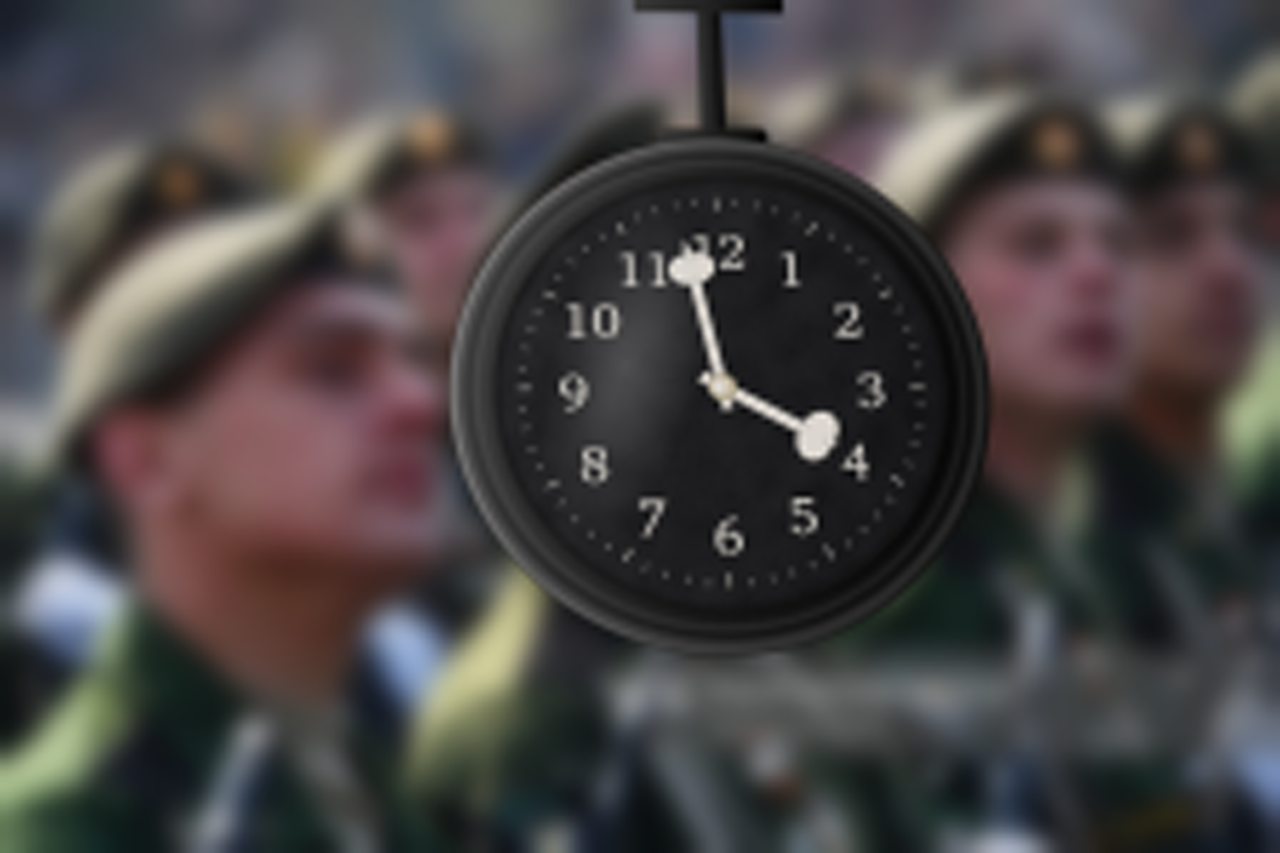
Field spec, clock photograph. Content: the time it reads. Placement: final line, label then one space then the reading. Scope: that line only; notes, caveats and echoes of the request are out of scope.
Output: 3:58
